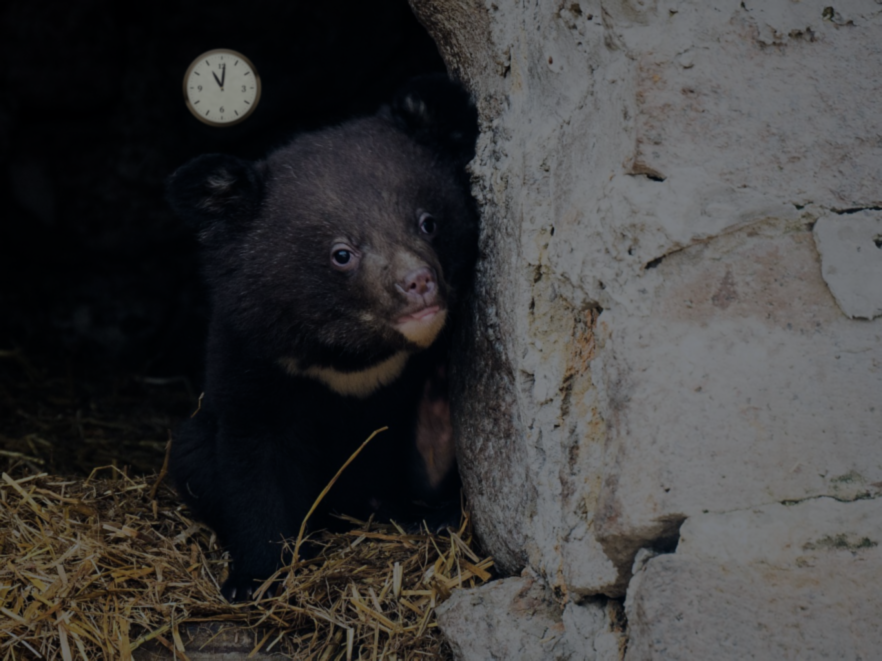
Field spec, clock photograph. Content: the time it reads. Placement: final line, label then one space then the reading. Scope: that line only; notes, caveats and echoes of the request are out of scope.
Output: 11:01
